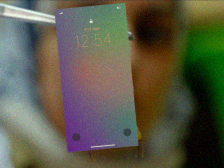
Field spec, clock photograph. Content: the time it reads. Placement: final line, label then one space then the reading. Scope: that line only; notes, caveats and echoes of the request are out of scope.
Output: 12:54
